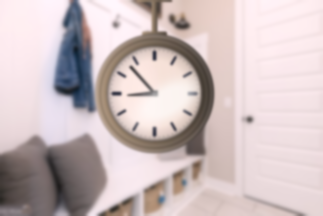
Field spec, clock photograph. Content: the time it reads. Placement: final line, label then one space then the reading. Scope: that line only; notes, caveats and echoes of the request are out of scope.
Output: 8:53
